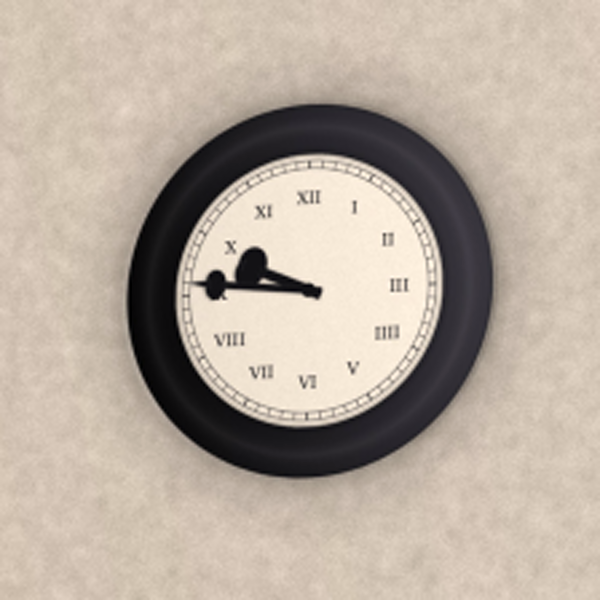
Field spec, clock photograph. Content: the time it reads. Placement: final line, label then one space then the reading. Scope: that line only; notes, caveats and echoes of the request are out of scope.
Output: 9:46
